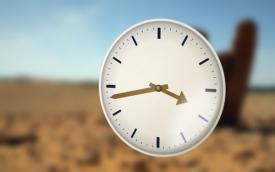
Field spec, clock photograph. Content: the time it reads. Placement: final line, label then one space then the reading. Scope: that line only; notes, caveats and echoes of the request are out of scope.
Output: 3:43
